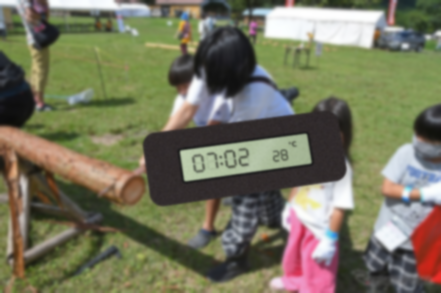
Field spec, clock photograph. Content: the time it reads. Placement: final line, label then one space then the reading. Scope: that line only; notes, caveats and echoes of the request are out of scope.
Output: 7:02
